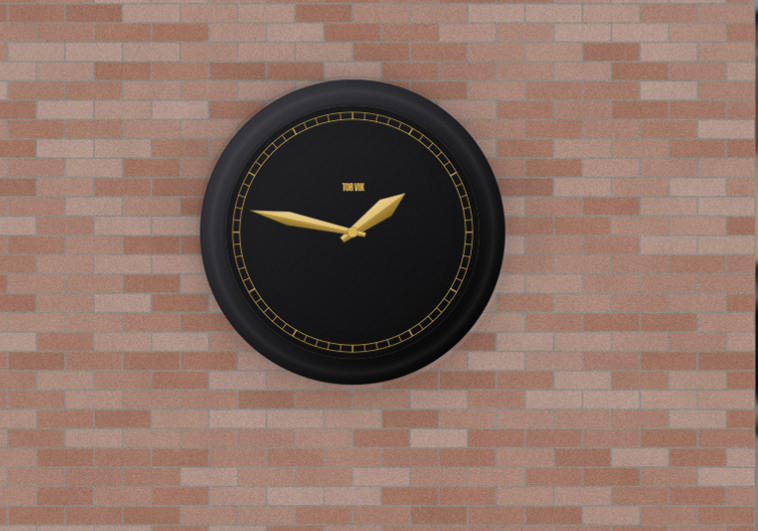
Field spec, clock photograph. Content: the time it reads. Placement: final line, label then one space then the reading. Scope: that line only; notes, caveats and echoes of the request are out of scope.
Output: 1:47
